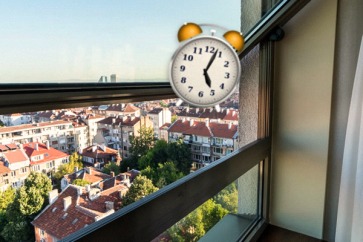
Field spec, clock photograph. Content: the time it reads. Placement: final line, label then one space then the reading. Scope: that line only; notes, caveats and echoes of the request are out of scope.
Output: 5:03
